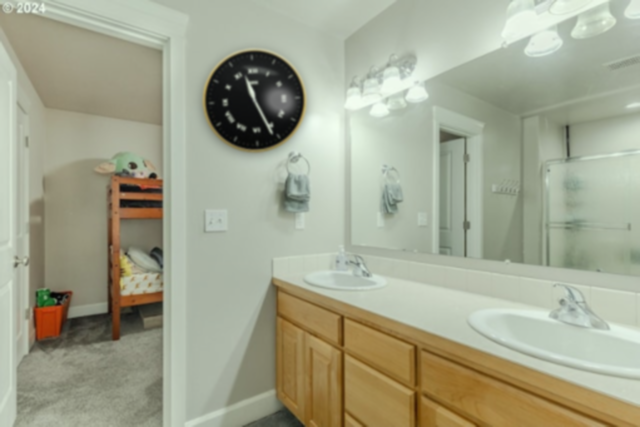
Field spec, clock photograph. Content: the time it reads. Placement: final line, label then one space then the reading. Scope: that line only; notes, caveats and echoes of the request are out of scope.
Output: 11:26
